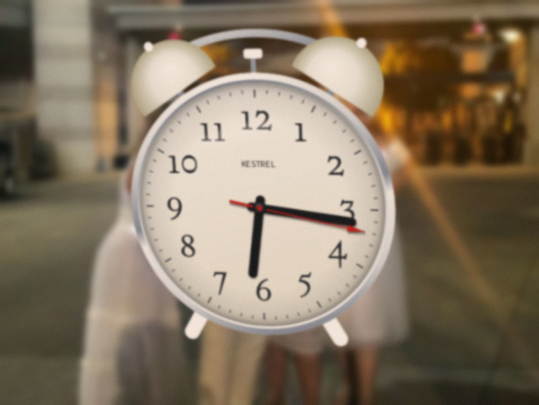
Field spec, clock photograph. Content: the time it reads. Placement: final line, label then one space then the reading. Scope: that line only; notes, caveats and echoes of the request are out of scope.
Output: 6:16:17
